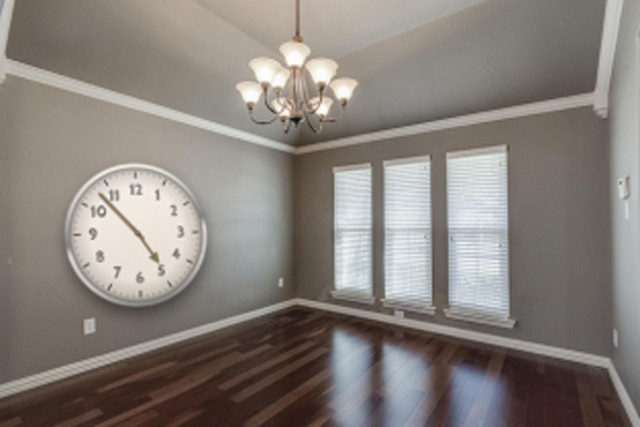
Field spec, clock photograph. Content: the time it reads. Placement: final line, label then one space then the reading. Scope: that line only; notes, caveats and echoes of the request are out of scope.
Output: 4:53
